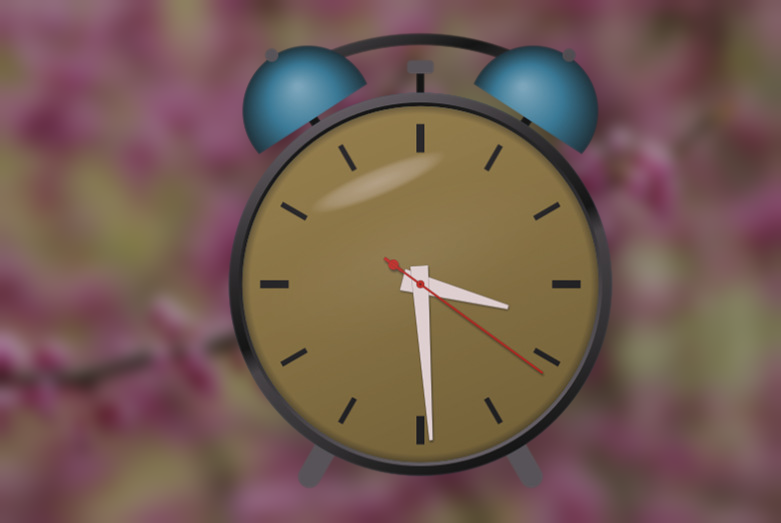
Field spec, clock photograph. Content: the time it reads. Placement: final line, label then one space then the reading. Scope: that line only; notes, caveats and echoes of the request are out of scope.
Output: 3:29:21
